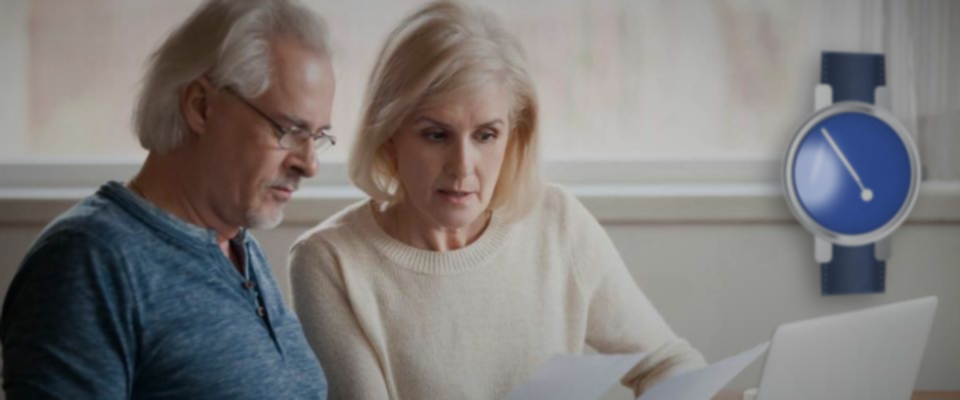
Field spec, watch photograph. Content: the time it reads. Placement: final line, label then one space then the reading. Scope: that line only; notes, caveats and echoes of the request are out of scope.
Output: 4:54
